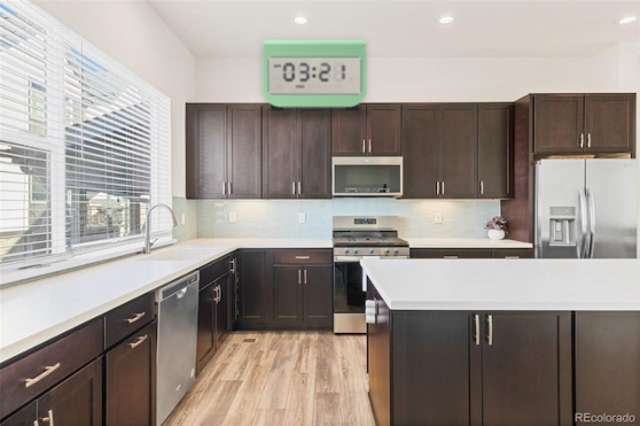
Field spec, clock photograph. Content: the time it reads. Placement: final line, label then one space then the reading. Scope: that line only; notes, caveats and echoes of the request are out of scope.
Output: 3:21
